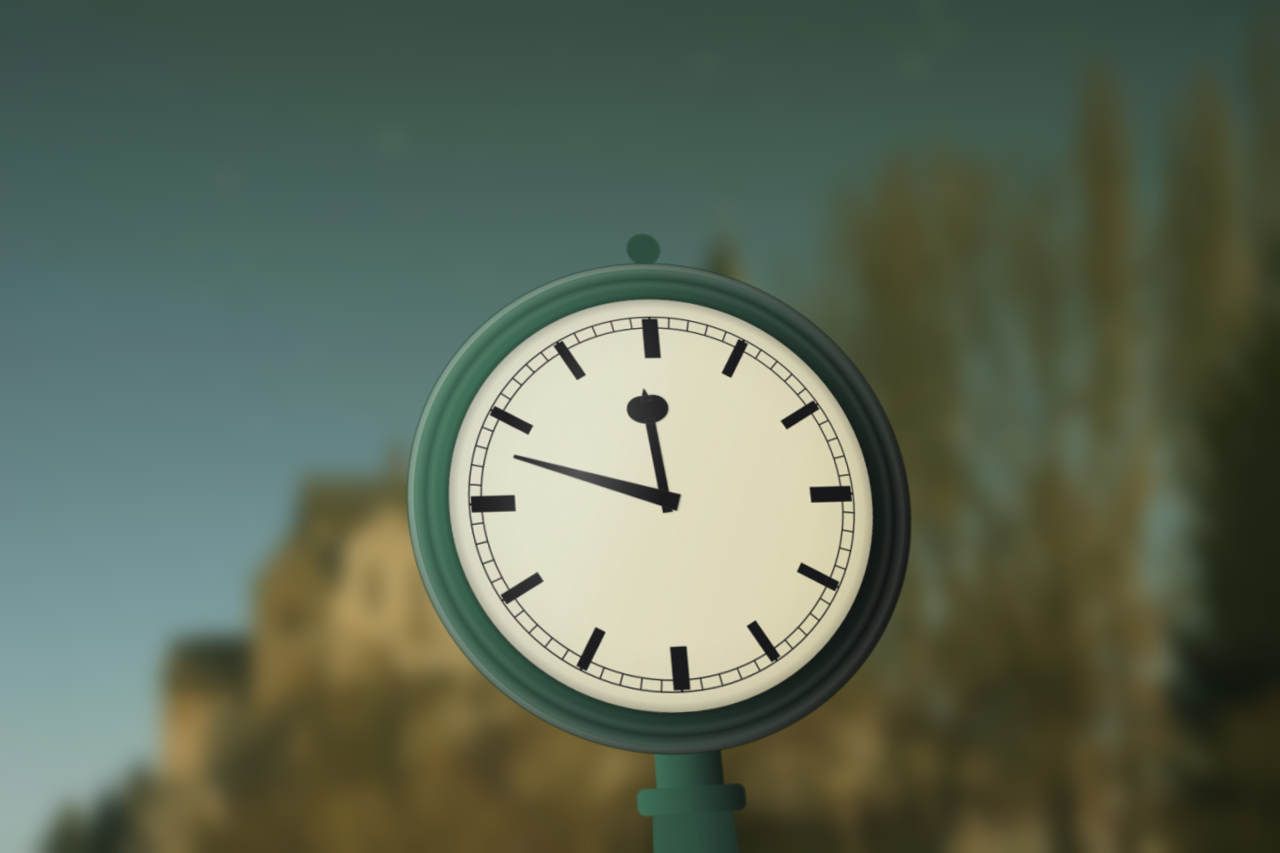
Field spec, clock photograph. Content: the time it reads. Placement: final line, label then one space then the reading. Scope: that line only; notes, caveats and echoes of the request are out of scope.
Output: 11:48
